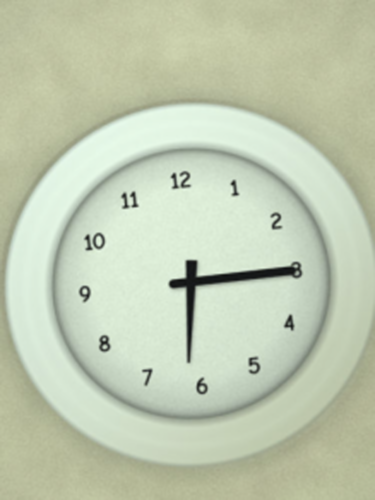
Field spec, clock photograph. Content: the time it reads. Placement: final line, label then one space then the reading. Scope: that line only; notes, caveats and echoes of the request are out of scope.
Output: 6:15
